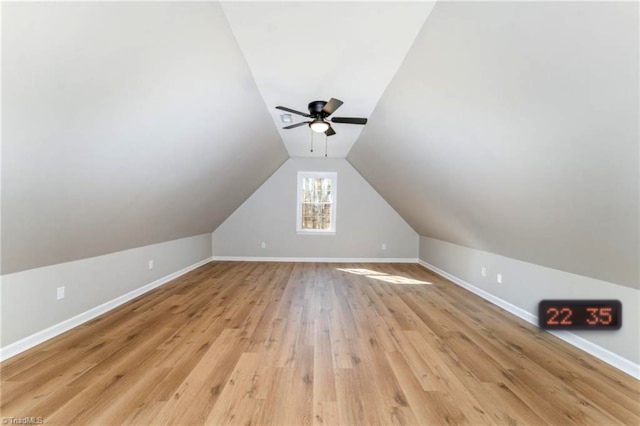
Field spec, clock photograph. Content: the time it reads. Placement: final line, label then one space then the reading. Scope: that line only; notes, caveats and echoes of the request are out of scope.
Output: 22:35
